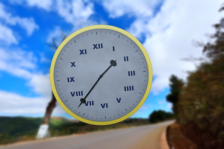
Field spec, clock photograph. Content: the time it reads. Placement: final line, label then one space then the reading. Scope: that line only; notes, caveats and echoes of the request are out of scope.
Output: 1:37
